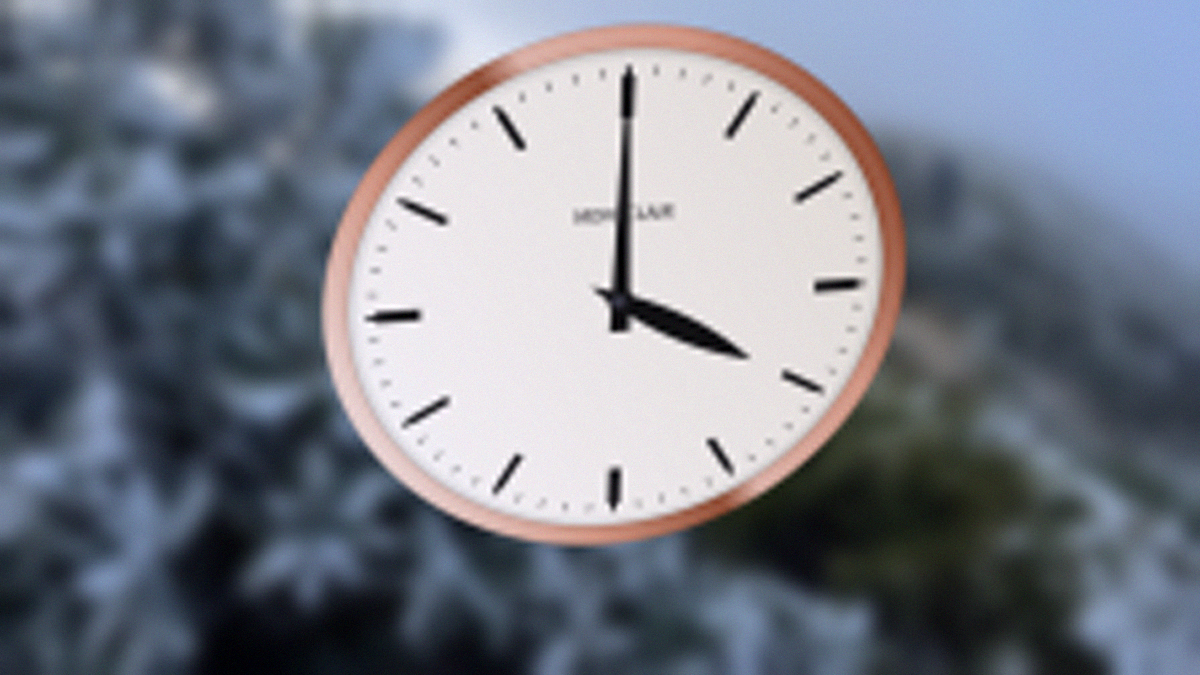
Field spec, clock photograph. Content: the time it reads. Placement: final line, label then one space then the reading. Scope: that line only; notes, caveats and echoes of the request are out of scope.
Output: 4:00
